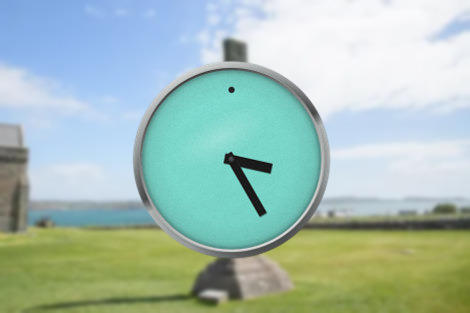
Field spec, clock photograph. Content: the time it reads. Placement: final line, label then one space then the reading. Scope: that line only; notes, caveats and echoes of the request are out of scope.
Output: 3:25
